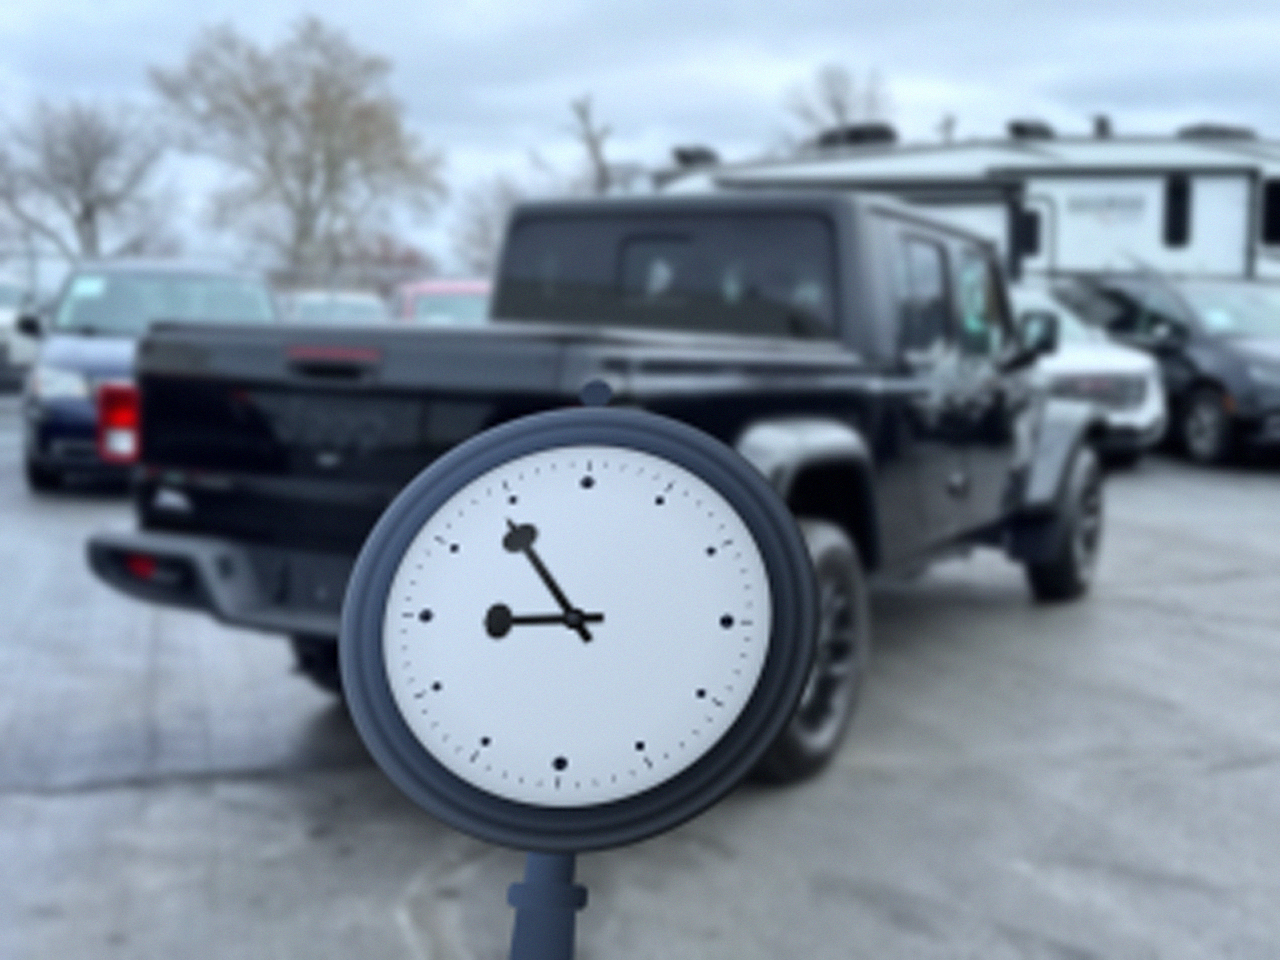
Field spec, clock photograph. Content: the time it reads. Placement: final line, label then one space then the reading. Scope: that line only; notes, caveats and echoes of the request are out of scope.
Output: 8:54
